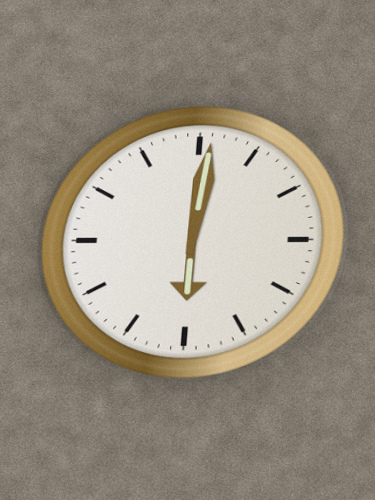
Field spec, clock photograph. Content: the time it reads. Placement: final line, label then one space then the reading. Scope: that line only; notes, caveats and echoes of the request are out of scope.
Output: 6:01
